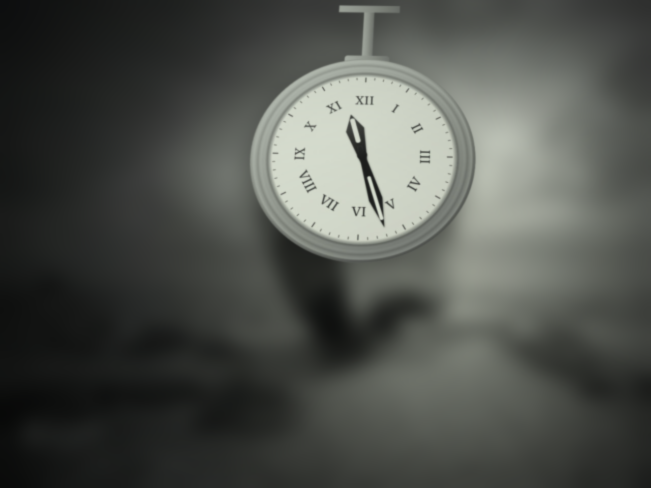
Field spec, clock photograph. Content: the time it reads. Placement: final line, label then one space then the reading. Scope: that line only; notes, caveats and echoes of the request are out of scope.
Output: 11:27
